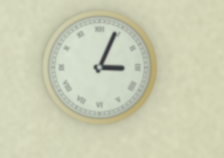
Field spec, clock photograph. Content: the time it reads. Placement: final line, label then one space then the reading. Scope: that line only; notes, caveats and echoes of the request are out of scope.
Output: 3:04
